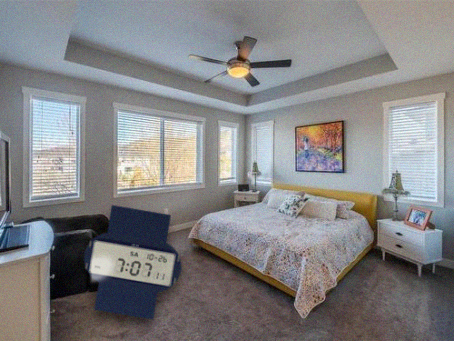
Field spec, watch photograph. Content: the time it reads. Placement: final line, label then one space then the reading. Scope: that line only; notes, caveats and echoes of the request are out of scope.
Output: 7:07:11
